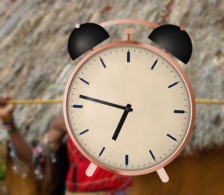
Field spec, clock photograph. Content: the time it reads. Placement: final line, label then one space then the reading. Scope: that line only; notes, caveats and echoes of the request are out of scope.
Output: 6:47
